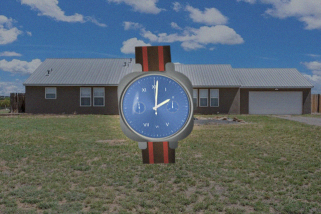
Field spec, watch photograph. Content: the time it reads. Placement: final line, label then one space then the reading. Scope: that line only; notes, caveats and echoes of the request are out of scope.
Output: 2:01
